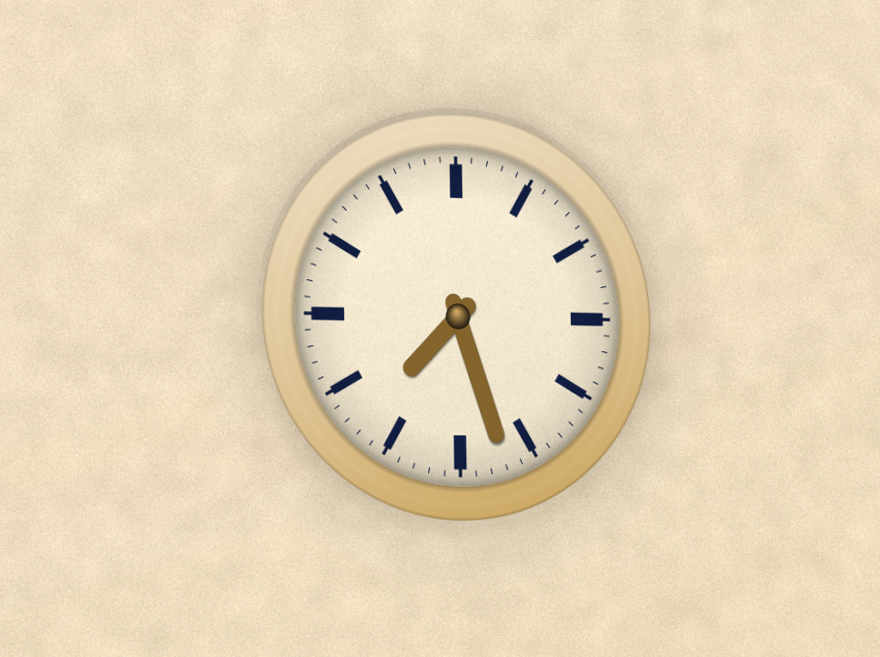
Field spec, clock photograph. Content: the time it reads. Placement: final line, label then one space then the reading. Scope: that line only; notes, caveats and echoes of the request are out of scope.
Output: 7:27
